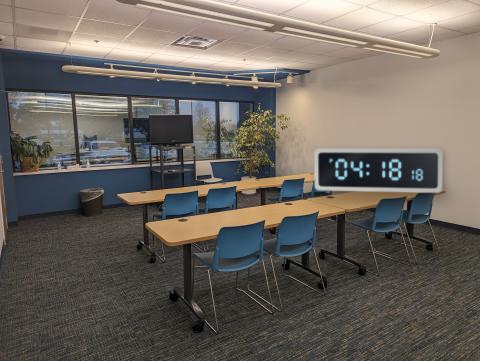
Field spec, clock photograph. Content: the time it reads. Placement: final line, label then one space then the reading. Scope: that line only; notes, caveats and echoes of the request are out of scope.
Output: 4:18:18
